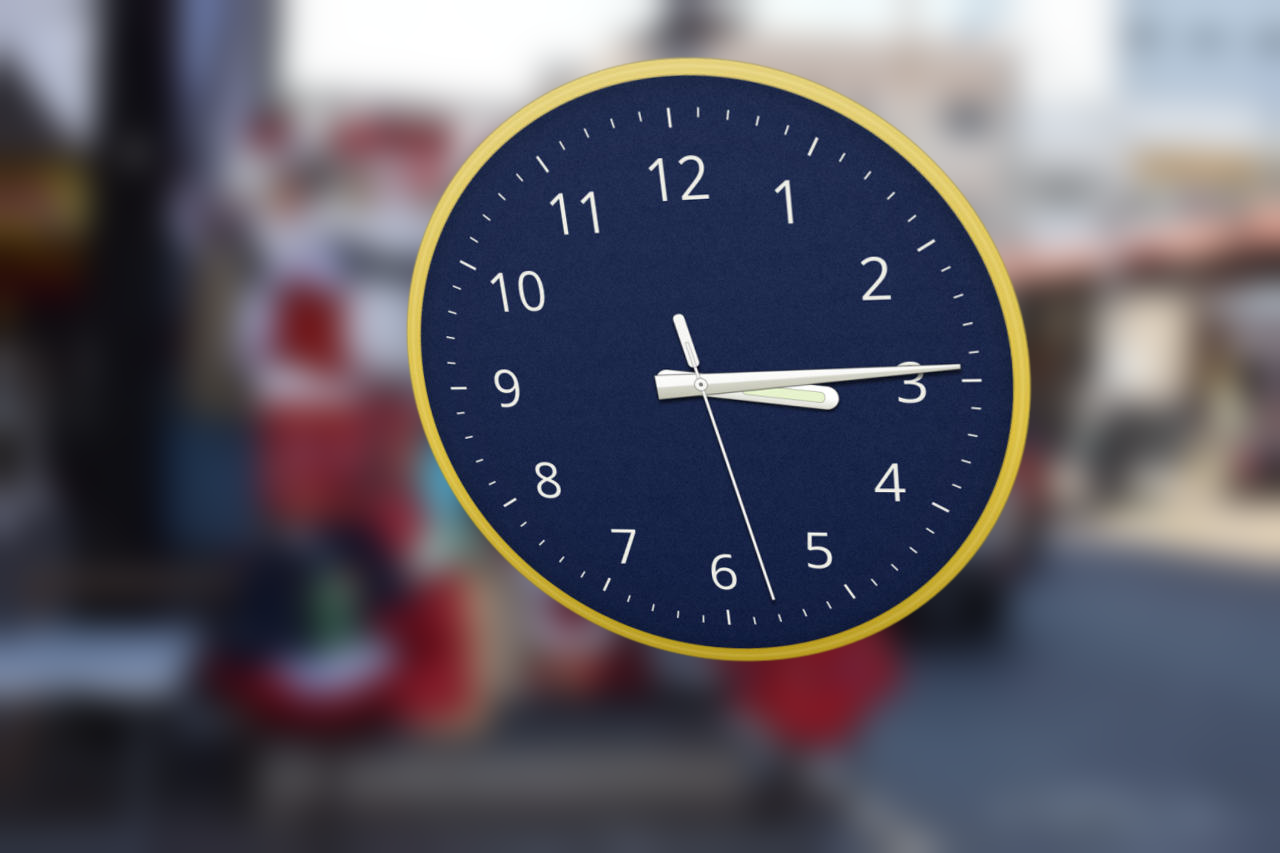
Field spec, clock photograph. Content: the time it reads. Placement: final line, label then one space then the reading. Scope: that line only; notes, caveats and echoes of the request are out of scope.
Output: 3:14:28
